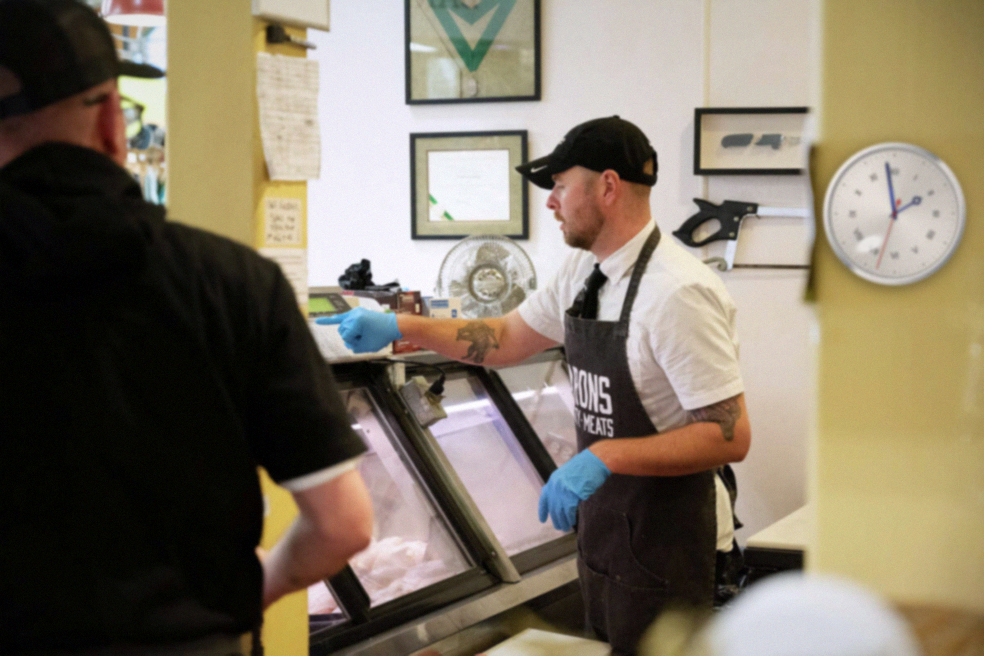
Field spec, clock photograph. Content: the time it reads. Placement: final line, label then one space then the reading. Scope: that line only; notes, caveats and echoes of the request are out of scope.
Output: 1:58:33
